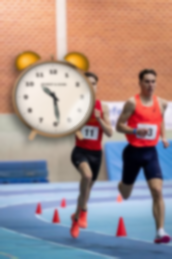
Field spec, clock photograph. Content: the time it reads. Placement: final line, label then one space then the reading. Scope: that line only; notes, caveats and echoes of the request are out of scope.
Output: 10:29
